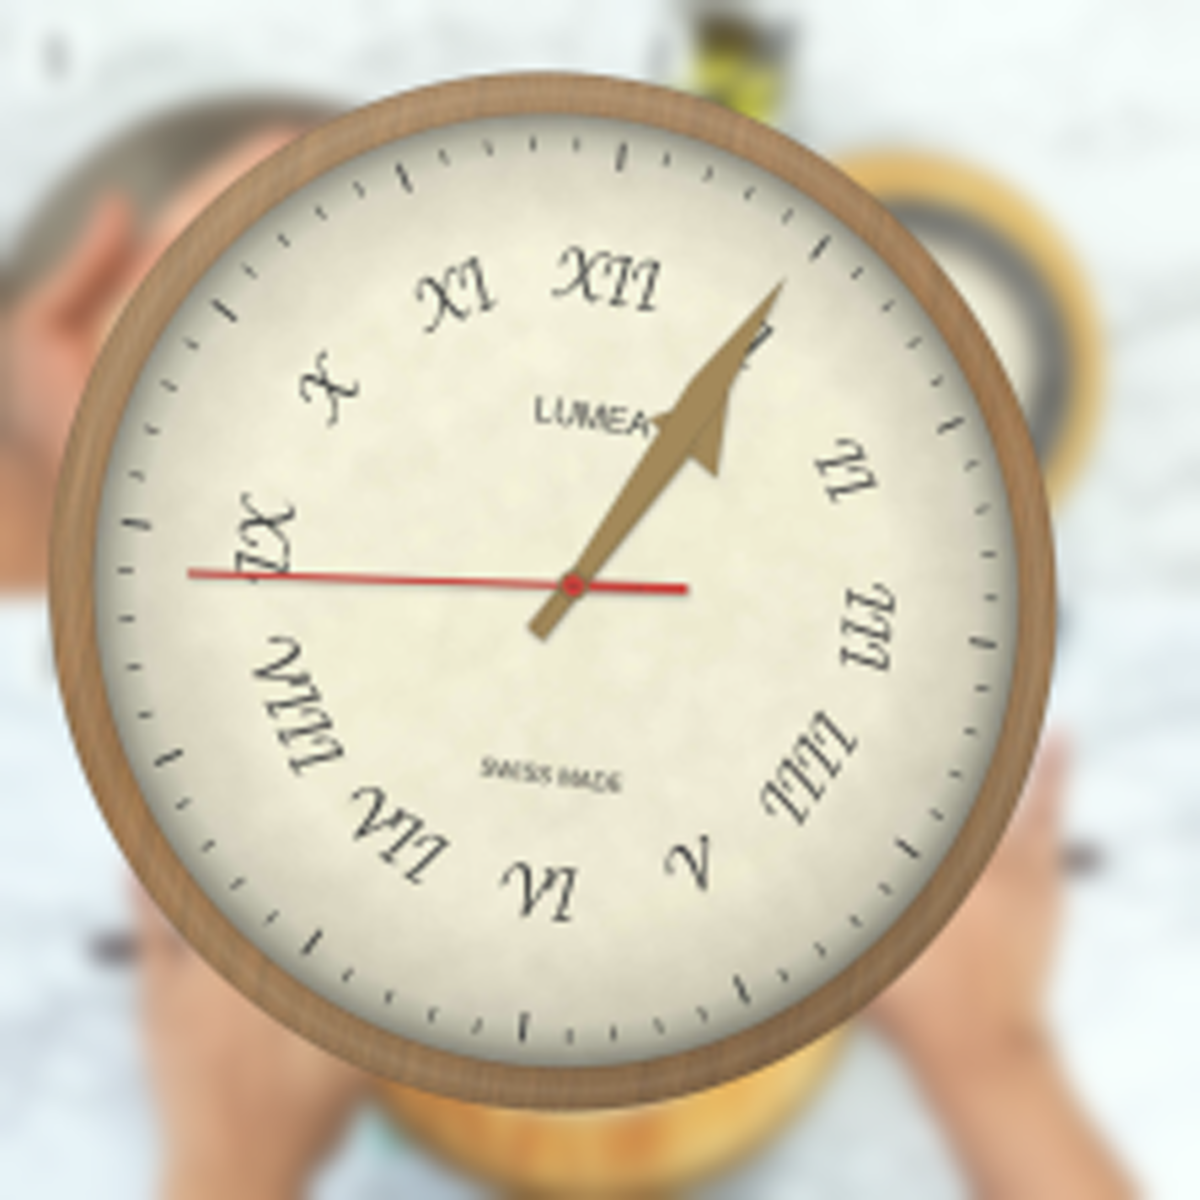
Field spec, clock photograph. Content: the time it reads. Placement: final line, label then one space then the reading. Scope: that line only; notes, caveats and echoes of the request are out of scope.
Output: 1:04:44
